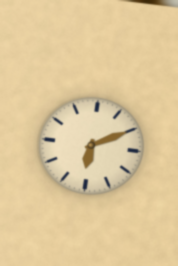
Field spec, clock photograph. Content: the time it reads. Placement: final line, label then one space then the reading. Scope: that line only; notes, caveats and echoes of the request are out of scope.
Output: 6:10
